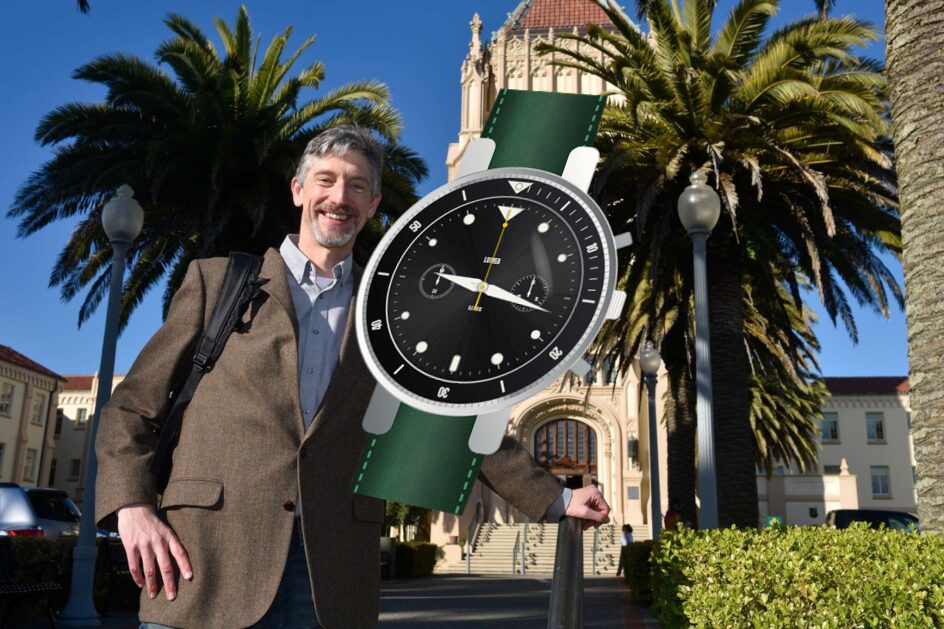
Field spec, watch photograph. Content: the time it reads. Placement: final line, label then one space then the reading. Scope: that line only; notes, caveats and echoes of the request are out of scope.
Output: 9:17
